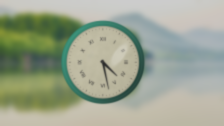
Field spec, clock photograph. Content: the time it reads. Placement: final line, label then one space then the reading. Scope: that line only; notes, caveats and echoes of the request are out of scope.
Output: 4:28
